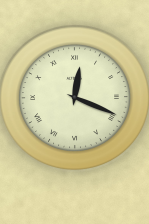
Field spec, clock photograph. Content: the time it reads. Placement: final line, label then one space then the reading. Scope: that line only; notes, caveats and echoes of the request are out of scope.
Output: 12:19
